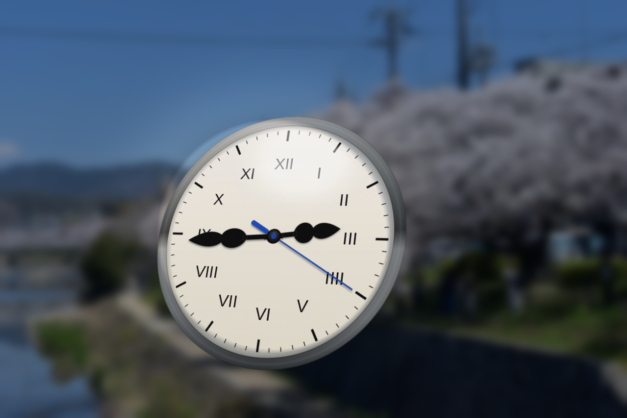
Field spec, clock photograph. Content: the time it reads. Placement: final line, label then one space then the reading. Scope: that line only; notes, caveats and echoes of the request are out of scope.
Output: 2:44:20
